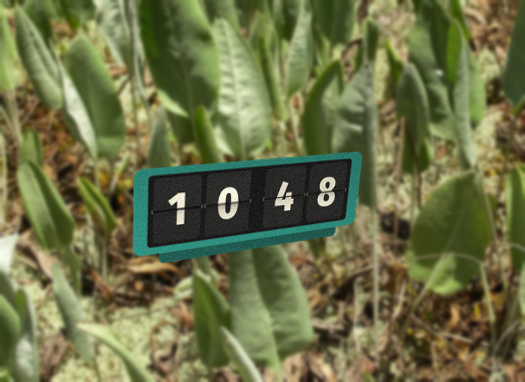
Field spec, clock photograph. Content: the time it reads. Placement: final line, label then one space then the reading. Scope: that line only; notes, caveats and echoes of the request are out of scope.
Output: 10:48
